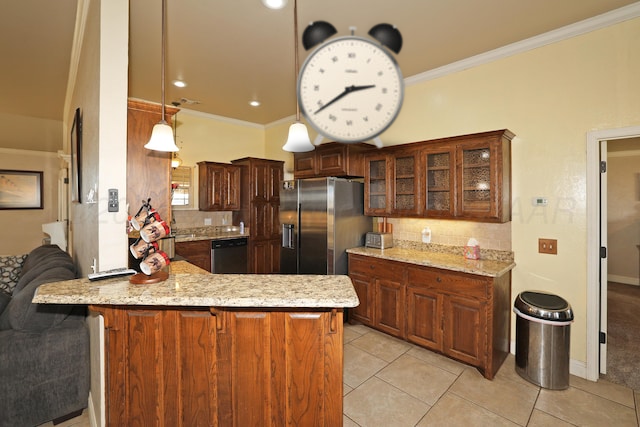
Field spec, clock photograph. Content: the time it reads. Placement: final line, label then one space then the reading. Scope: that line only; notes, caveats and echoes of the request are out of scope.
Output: 2:39
